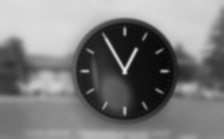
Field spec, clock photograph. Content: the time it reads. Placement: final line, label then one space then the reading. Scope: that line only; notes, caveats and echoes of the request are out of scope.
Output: 12:55
